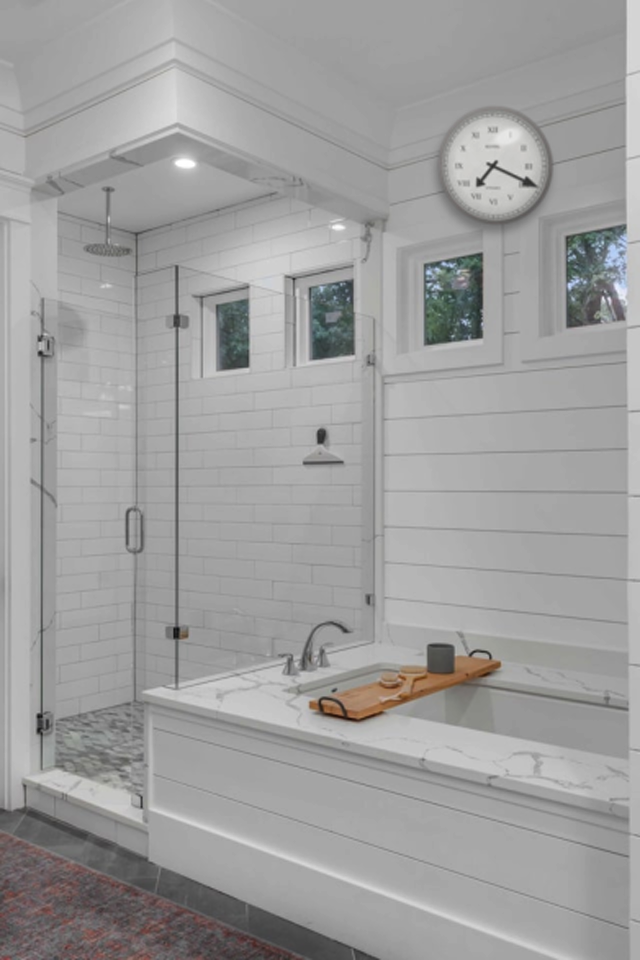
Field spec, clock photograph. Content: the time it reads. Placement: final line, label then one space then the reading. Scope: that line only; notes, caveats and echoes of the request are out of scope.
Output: 7:19
